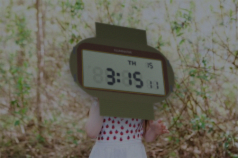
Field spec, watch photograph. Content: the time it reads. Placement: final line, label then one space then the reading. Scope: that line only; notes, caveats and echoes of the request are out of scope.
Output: 3:15:11
